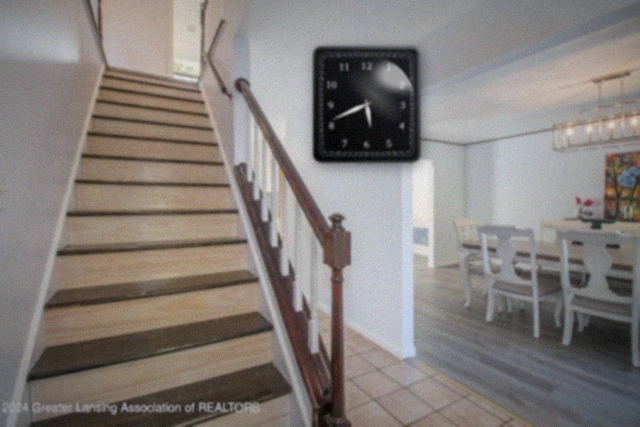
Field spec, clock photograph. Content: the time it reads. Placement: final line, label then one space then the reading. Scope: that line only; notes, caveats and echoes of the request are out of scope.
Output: 5:41
